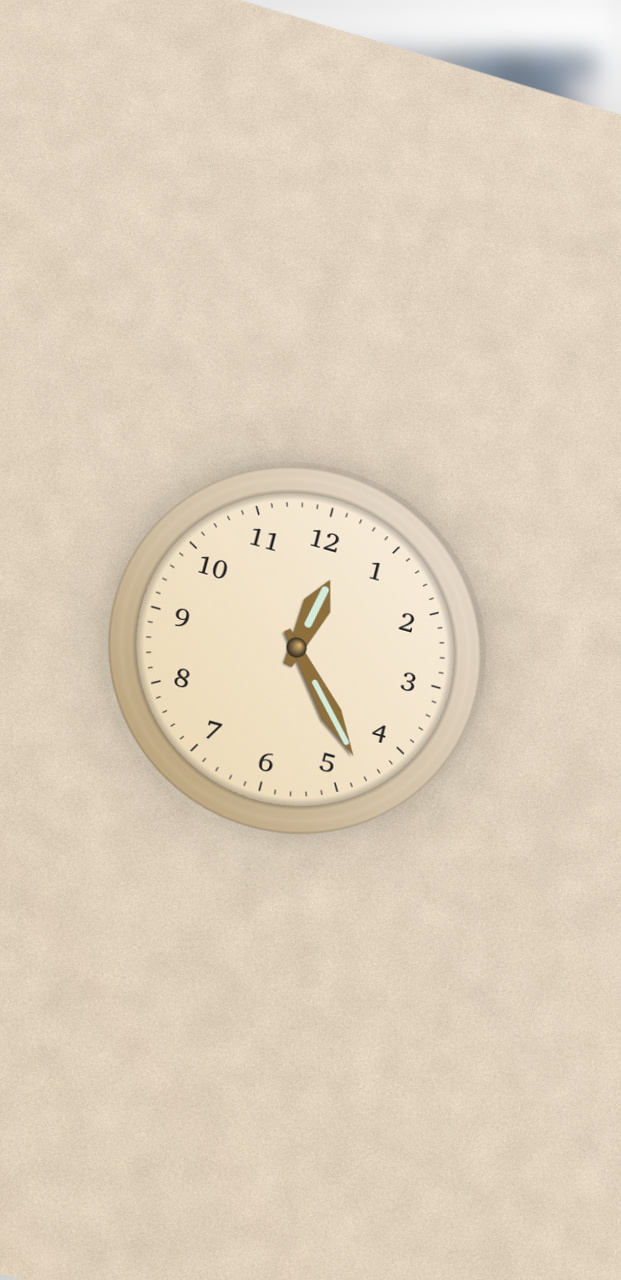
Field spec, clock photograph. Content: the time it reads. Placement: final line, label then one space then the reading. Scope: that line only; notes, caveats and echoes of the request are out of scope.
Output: 12:23
